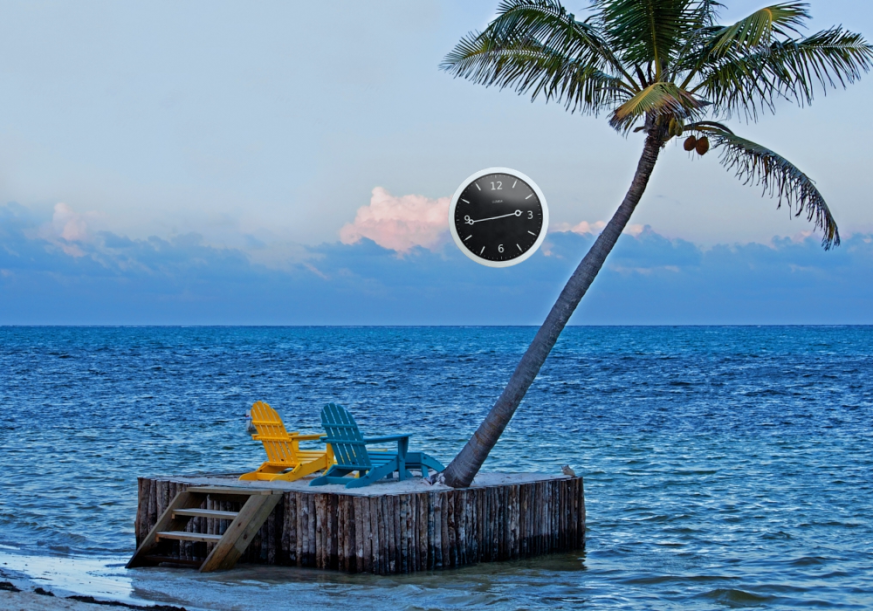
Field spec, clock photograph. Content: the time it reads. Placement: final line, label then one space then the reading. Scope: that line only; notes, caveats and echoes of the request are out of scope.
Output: 2:44
